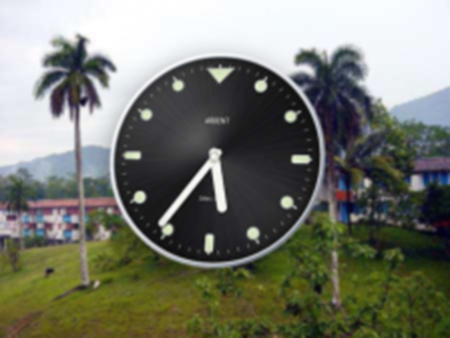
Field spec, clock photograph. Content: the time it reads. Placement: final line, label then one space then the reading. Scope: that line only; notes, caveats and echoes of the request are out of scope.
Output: 5:36
